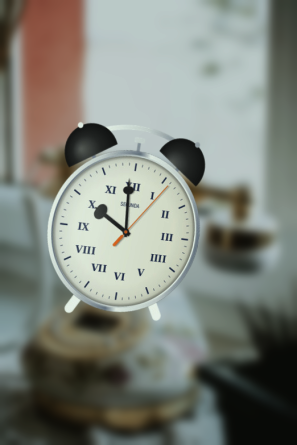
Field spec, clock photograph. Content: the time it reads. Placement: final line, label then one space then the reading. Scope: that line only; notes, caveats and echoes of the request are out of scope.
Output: 9:59:06
